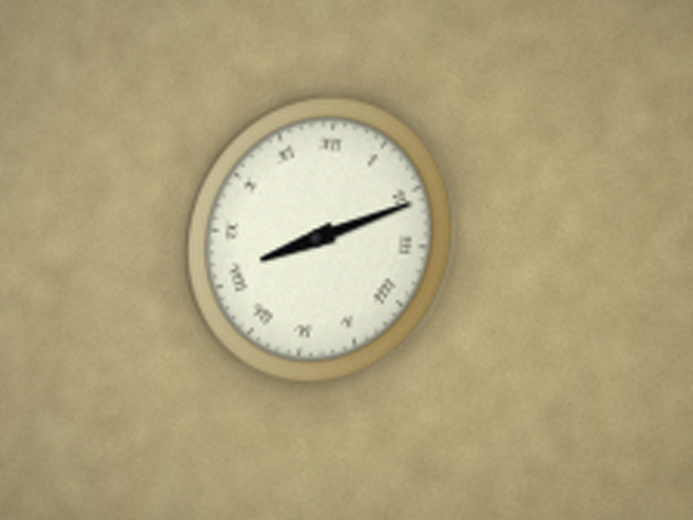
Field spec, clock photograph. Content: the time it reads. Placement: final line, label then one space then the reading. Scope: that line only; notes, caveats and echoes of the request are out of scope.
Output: 8:11
